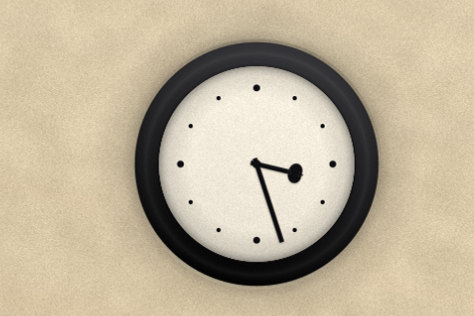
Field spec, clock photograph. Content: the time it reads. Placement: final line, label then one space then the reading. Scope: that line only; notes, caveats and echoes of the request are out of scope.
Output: 3:27
